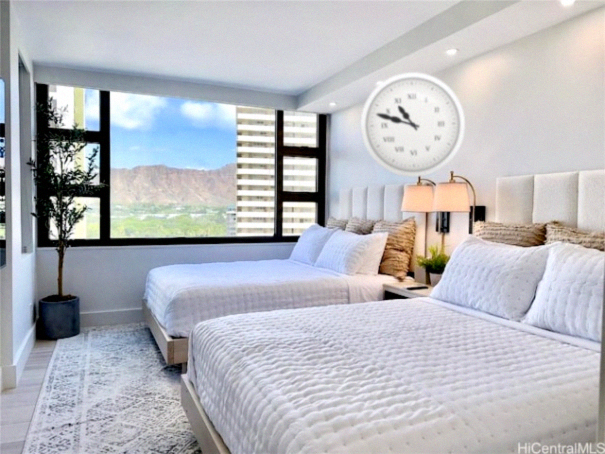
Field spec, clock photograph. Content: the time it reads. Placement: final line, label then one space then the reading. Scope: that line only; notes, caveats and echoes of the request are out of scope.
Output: 10:48
